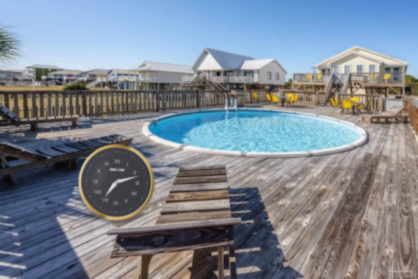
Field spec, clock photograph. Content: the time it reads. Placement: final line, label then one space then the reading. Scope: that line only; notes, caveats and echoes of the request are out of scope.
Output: 7:12
